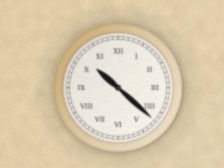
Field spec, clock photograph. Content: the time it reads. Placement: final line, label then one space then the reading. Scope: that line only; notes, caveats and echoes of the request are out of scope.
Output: 10:22
